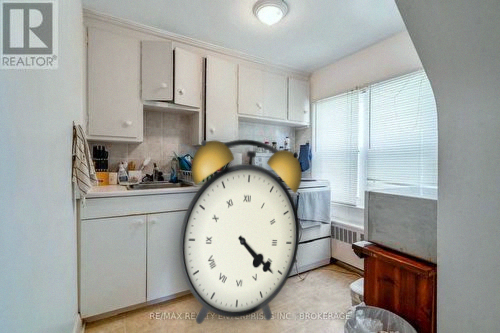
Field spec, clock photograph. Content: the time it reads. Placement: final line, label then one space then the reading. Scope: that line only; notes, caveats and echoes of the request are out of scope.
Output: 4:21
